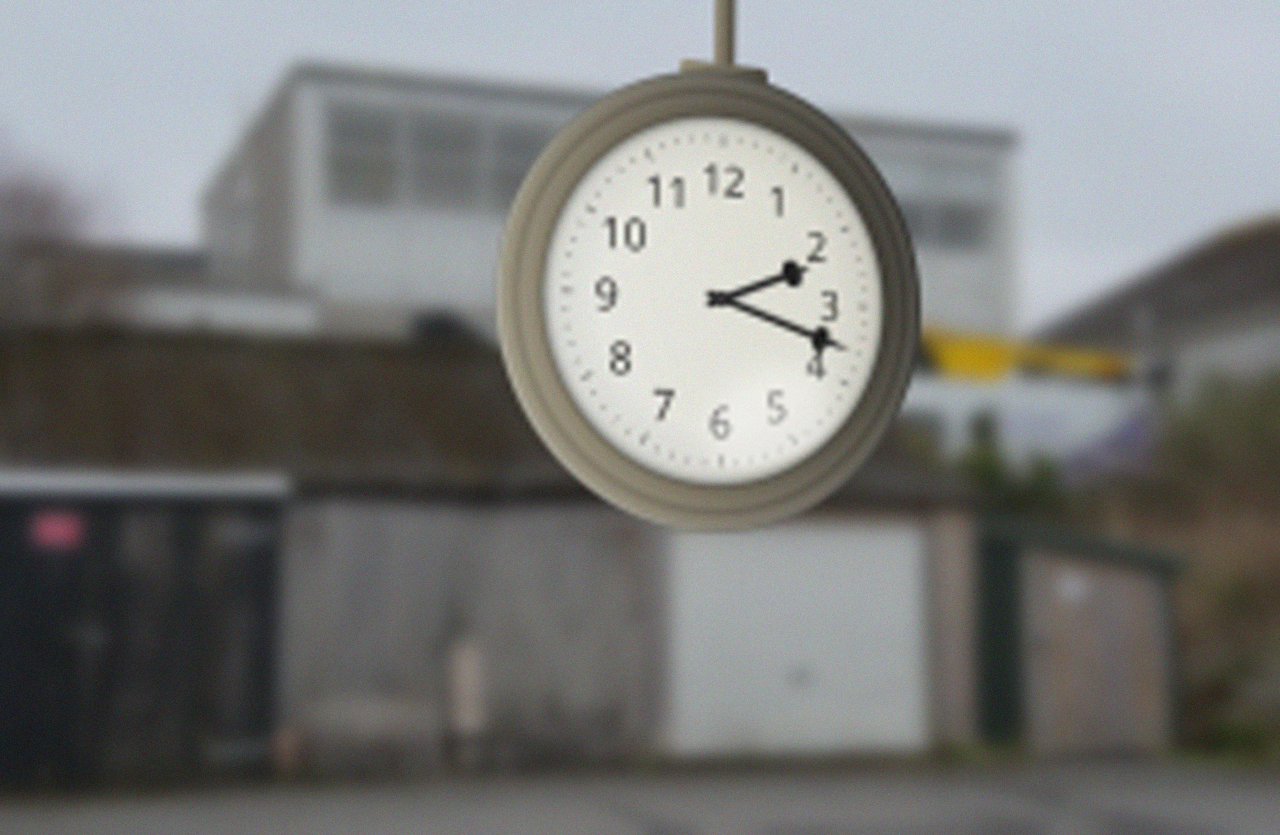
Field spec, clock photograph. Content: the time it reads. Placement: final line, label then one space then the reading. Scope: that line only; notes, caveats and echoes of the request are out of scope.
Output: 2:18
